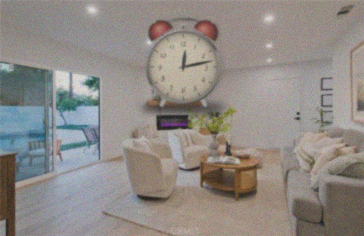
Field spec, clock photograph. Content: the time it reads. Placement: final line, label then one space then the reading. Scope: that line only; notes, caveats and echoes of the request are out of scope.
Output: 12:13
